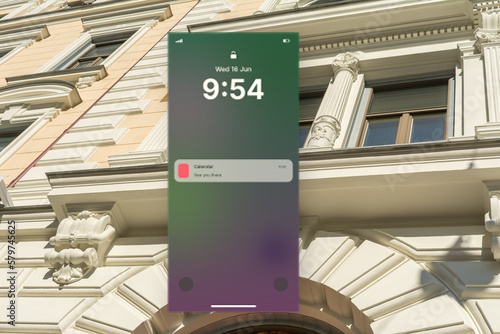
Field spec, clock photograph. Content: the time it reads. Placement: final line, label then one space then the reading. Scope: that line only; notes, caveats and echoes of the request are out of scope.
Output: 9:54
